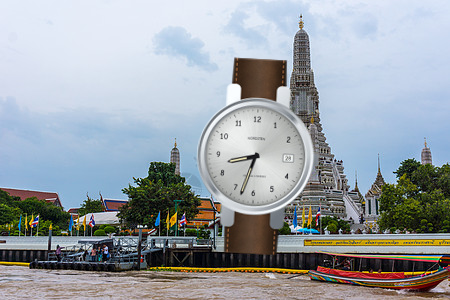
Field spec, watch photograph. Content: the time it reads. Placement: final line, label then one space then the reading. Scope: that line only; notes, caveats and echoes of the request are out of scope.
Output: 8:33
